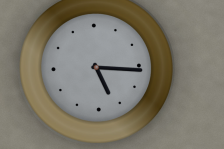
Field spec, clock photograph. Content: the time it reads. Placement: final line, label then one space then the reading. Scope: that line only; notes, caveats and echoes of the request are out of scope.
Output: 5:16
